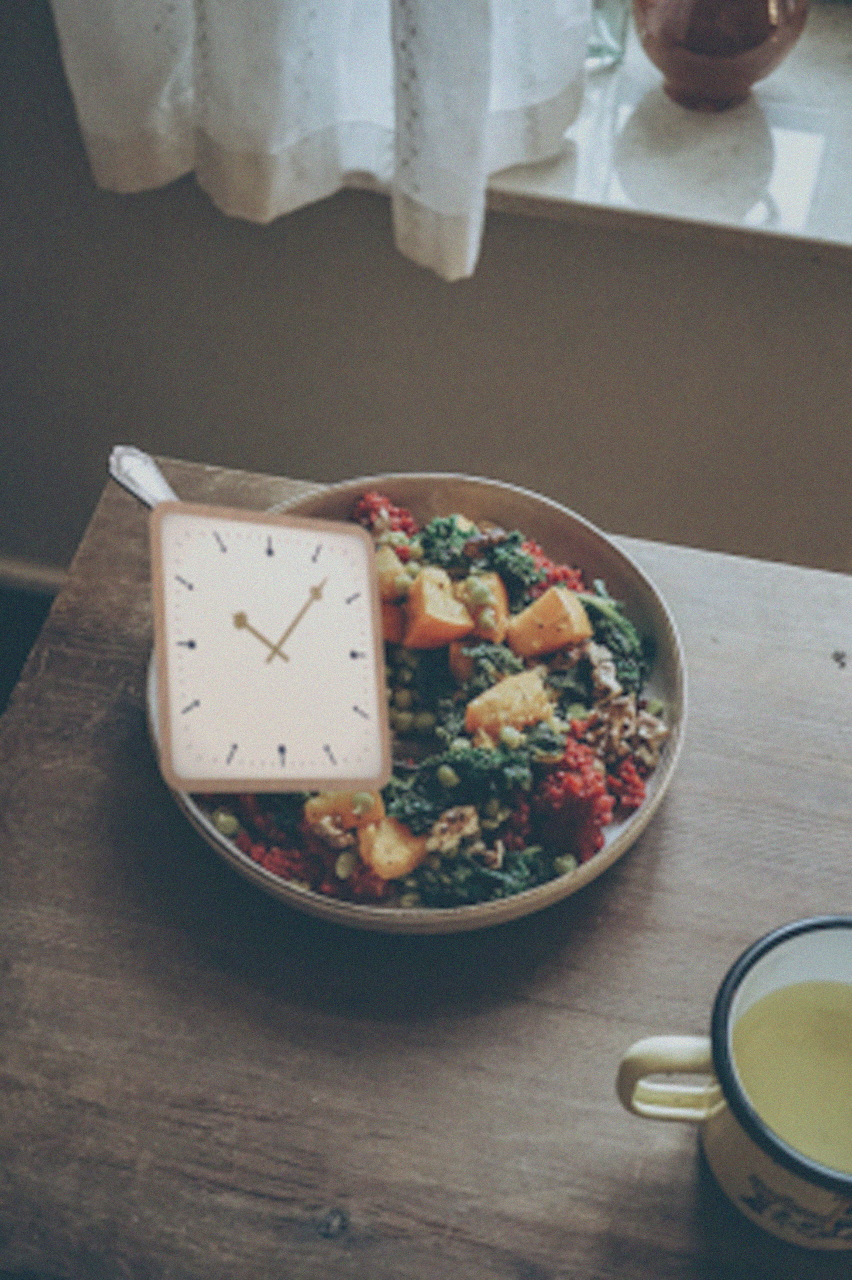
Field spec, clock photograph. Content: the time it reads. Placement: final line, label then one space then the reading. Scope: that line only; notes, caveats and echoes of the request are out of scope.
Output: 10:07
